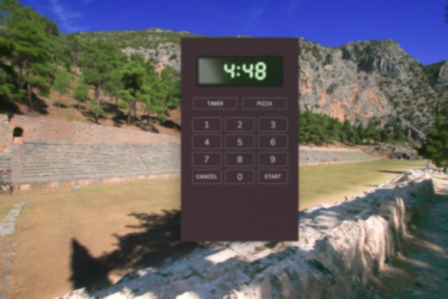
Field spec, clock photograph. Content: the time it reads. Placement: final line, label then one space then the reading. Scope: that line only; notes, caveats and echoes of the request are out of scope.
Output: 4:48
